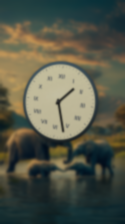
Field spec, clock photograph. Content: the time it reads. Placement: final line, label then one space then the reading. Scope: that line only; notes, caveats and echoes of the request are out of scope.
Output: 1:27
